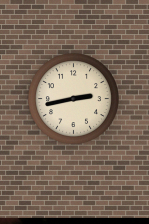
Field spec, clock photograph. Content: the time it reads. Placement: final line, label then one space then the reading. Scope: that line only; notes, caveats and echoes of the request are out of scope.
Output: 2:43
